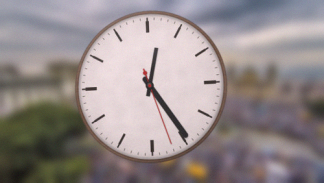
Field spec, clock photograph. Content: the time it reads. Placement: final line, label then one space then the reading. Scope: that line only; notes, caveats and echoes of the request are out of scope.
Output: 12:24:27
